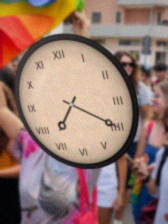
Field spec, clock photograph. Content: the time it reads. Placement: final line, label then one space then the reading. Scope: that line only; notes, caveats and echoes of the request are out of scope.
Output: 7:20
